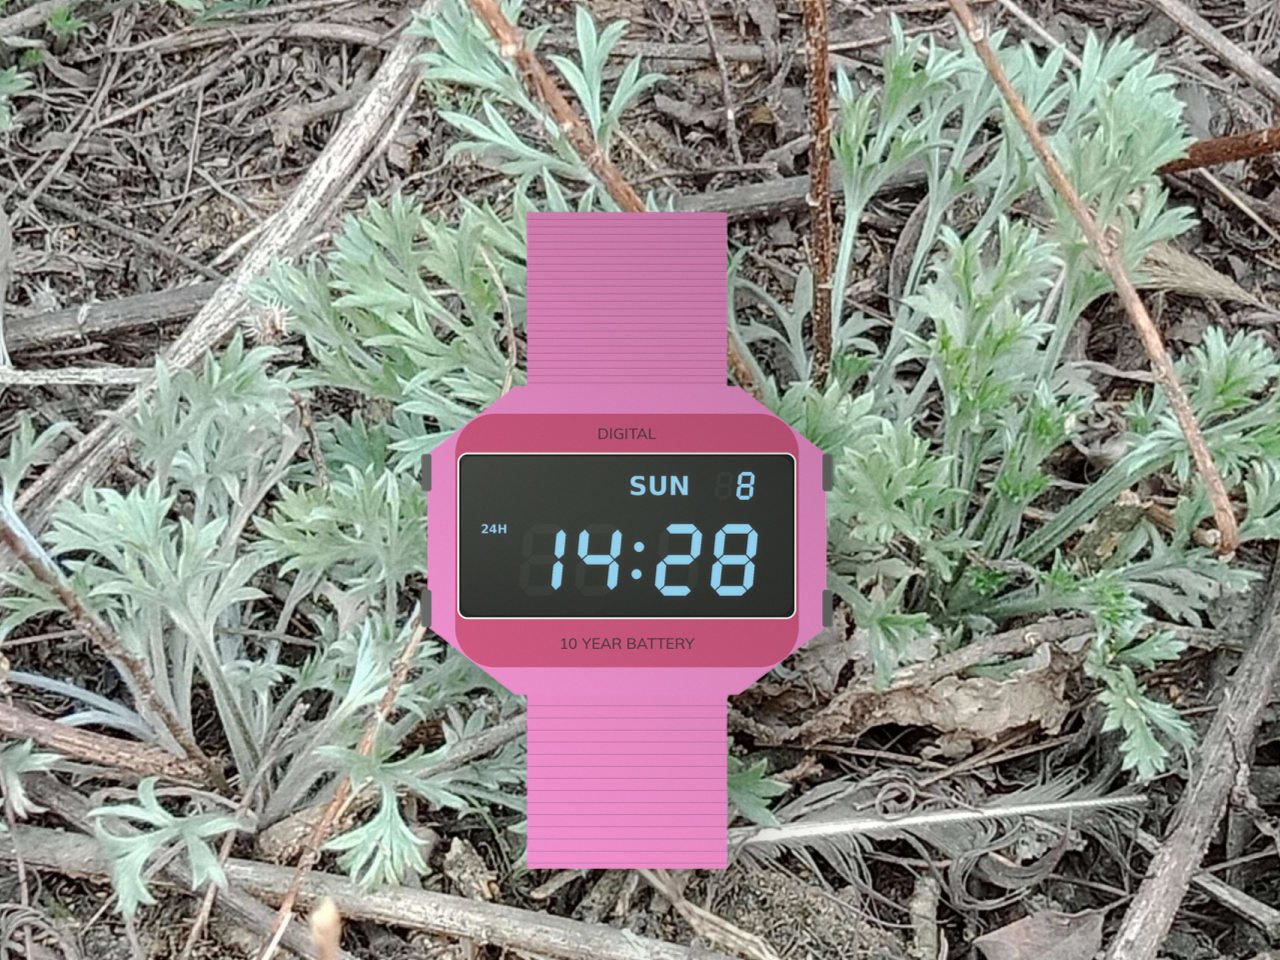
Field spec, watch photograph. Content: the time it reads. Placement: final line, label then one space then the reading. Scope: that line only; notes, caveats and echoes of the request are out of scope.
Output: 14:28
